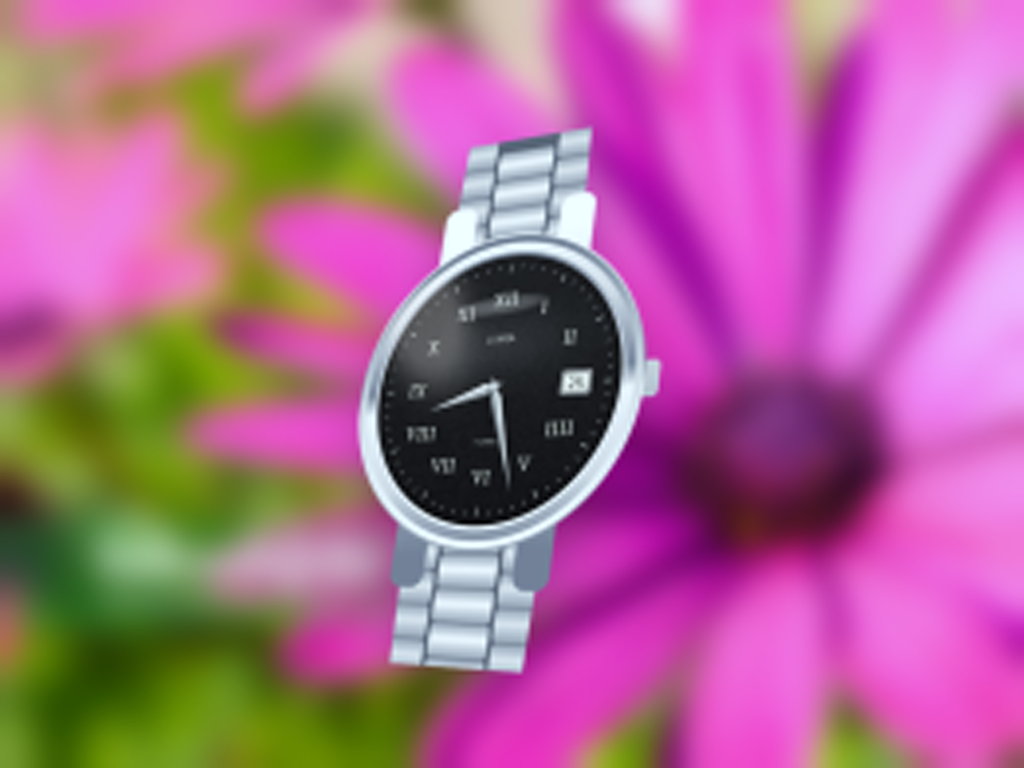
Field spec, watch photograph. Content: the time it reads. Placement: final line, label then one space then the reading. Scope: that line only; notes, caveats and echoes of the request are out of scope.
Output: 8:27
